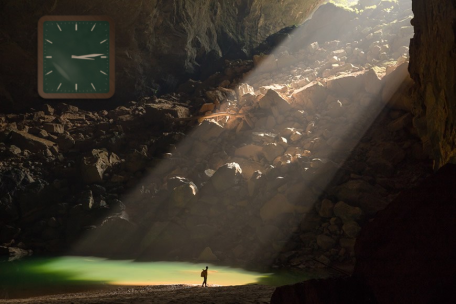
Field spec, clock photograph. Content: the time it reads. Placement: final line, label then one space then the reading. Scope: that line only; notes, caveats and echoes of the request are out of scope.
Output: 3:14
